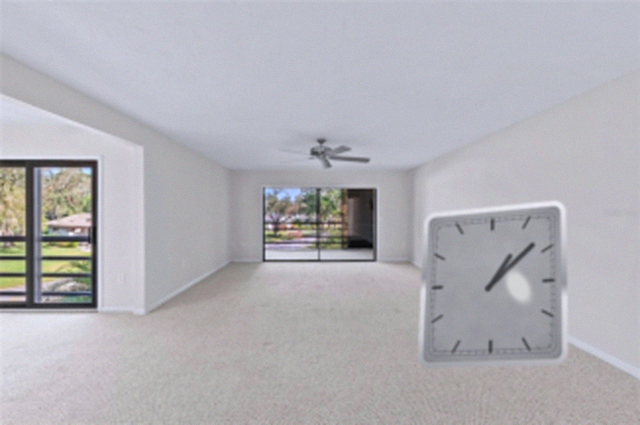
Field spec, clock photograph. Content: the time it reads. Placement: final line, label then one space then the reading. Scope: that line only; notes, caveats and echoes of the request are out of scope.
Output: 1:08
